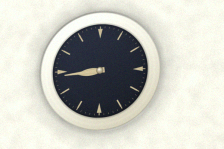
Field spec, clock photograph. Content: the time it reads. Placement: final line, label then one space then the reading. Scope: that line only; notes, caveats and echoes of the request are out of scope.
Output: 8:44
